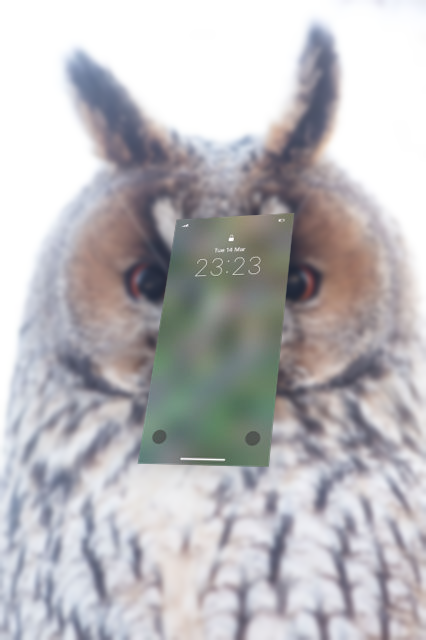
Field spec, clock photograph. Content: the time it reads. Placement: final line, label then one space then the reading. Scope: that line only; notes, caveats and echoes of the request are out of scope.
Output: 23:23
